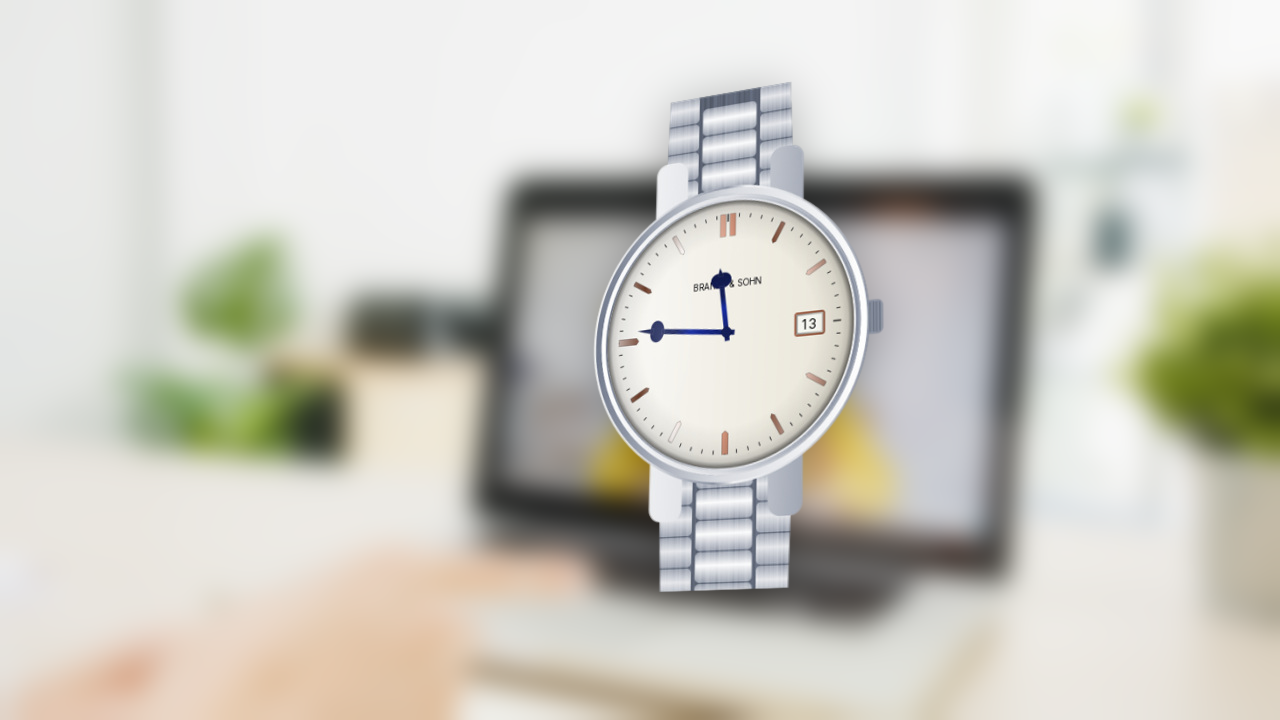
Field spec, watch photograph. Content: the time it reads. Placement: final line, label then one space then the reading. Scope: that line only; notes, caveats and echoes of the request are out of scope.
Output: 11:46
